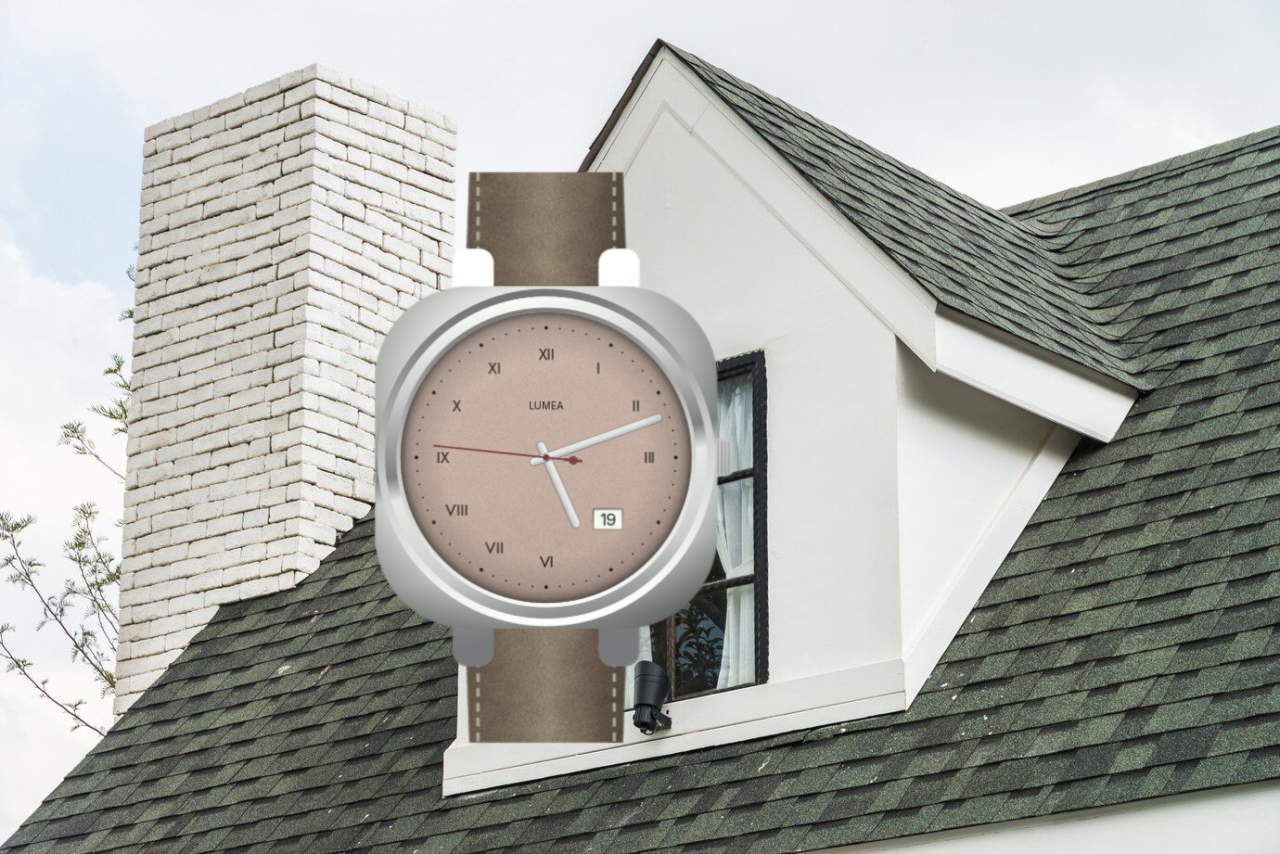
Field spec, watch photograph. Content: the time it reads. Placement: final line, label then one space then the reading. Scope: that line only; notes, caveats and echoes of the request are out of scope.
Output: 5:11:46
